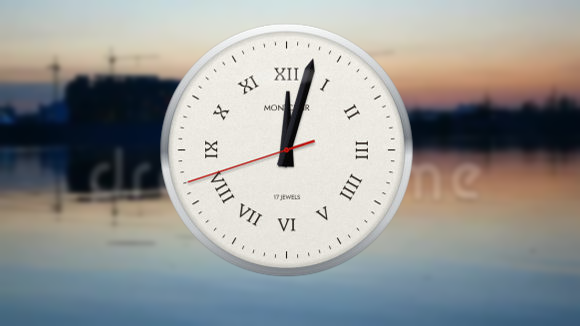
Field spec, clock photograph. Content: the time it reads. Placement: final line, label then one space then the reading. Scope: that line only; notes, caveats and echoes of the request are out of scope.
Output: 12:02:42
